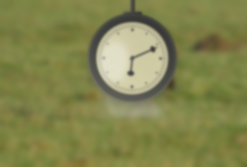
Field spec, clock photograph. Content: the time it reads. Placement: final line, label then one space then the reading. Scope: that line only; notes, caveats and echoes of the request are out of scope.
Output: 6:11
